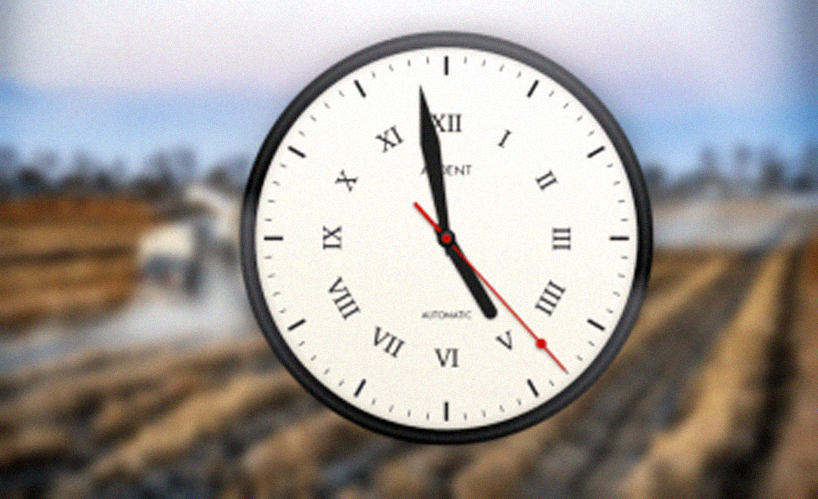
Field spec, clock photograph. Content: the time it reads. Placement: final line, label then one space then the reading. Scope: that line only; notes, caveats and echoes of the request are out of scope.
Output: 4:58:23
